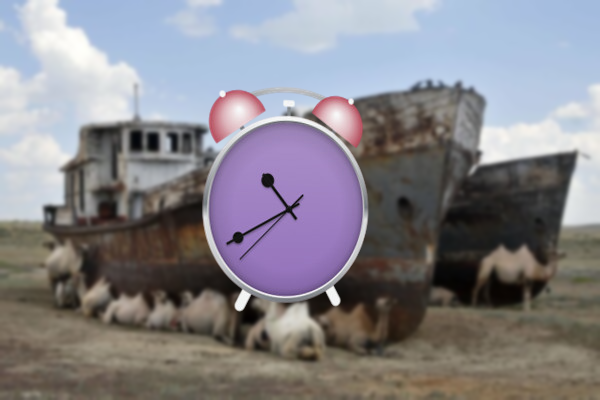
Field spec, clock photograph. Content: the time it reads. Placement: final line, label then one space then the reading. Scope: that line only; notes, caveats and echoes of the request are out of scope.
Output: 10:40:38
